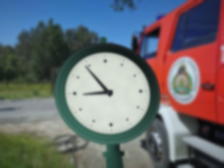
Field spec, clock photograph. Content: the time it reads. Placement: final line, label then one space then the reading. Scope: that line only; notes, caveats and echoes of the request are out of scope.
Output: 8:54
